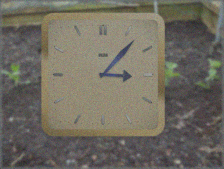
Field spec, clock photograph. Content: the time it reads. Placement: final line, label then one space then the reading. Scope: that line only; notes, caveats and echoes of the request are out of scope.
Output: 3:07
